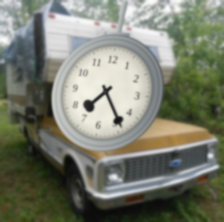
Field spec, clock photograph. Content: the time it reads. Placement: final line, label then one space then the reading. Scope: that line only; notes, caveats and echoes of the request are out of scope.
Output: 7:24
